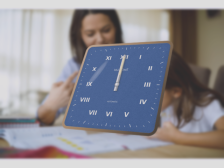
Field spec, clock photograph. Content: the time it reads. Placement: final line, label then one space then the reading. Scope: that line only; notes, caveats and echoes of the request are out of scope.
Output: 12:00
